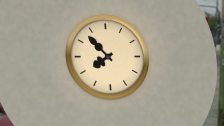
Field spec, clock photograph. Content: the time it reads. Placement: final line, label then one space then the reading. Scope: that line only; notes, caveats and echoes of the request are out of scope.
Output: 7:53
